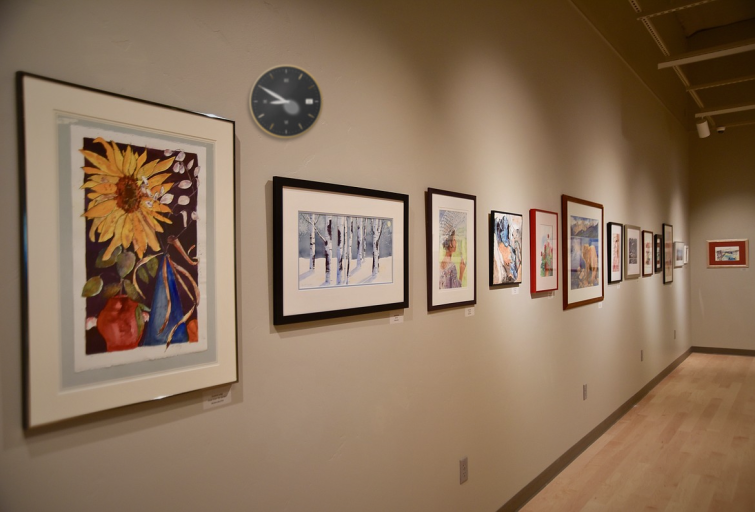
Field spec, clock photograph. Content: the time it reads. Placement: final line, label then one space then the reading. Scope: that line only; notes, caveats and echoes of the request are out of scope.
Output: 8:50
